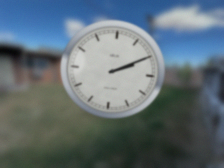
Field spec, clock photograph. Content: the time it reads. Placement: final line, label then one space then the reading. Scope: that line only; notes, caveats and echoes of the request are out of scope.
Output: 2:10
